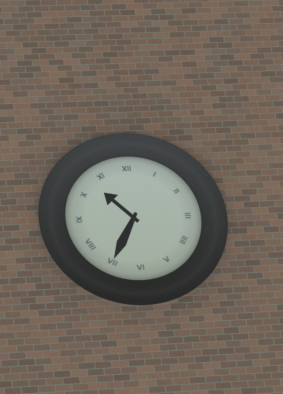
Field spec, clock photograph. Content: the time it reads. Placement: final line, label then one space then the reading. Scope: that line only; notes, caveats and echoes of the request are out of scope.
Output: 10:35
